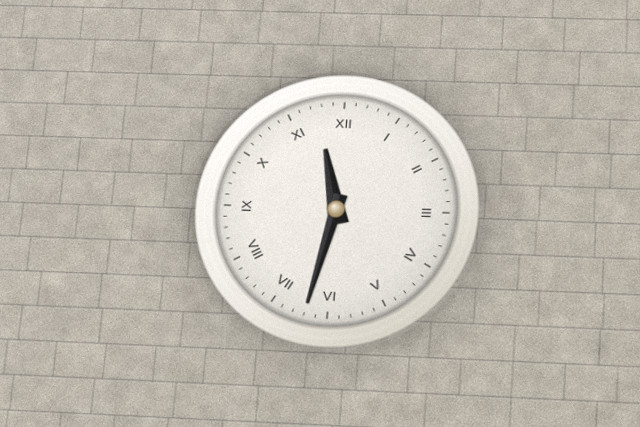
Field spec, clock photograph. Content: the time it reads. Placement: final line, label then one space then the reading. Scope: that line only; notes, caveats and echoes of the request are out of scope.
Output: 11:32
